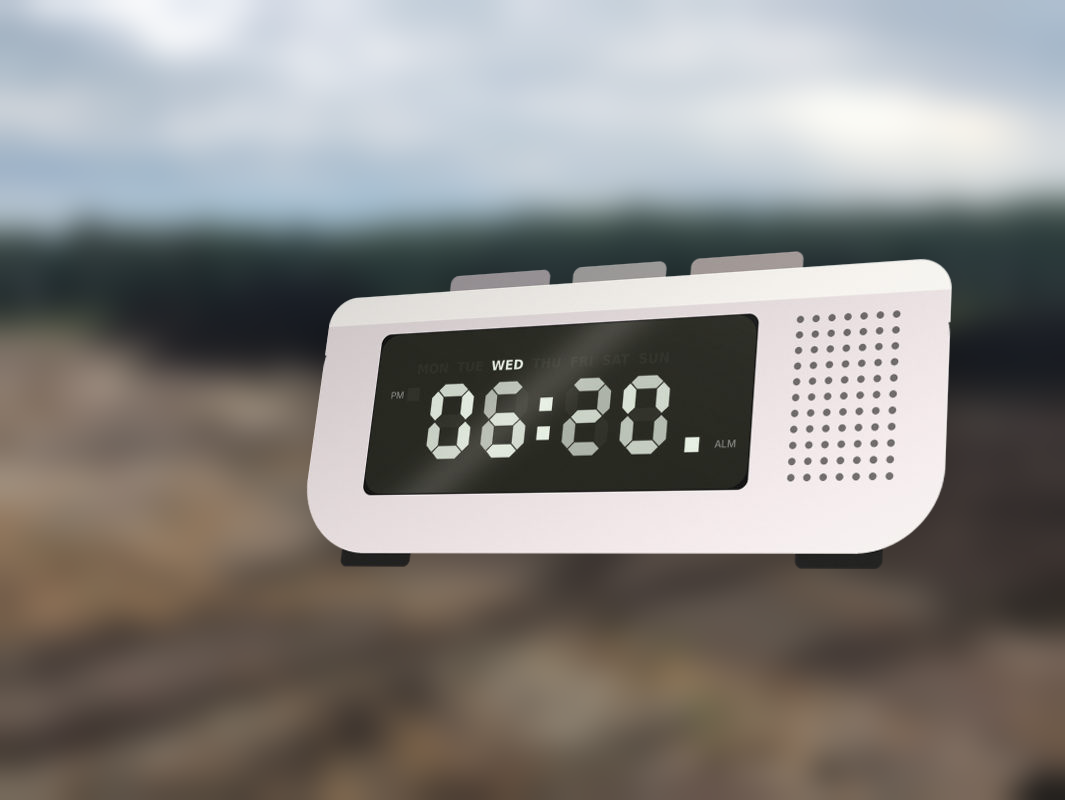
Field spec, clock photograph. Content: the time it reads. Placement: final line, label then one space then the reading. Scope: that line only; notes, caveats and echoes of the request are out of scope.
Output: 6:20
